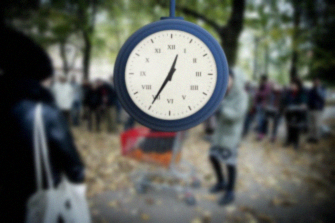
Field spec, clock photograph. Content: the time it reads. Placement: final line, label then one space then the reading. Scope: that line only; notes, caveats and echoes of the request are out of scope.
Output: 12:35
